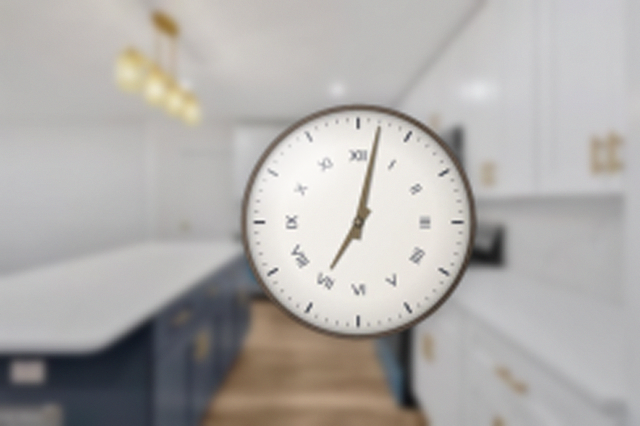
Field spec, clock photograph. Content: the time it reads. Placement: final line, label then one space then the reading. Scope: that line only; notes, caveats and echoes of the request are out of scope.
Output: 7:02
